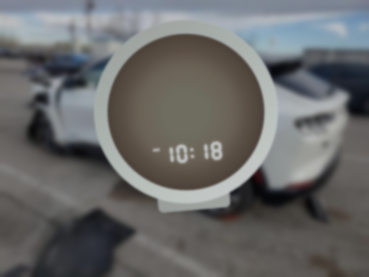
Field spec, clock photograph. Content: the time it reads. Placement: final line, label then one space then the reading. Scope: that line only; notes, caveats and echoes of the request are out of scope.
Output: 10:18
